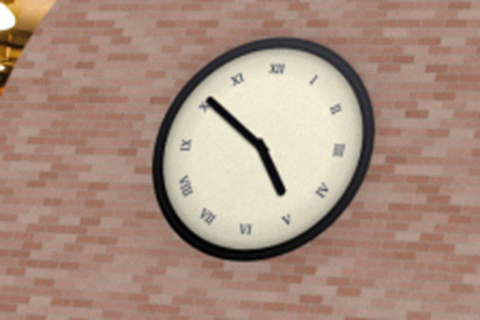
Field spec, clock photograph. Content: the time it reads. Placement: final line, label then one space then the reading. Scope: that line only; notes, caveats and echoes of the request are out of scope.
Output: 4:51
